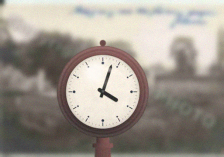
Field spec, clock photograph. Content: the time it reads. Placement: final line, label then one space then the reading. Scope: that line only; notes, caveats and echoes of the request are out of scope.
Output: 4:03
